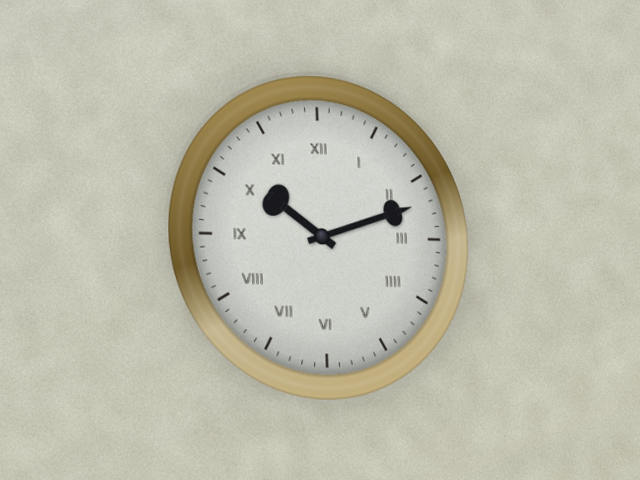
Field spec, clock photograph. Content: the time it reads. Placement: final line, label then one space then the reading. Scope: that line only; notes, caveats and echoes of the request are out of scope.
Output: 10:12
